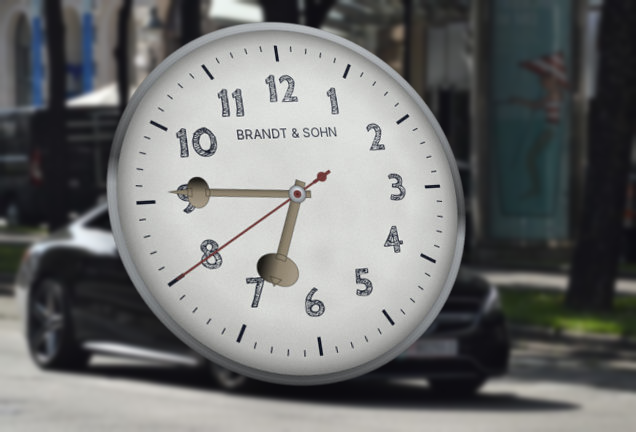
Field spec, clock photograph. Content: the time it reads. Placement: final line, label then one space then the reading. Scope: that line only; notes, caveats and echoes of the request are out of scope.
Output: 6:45:40
